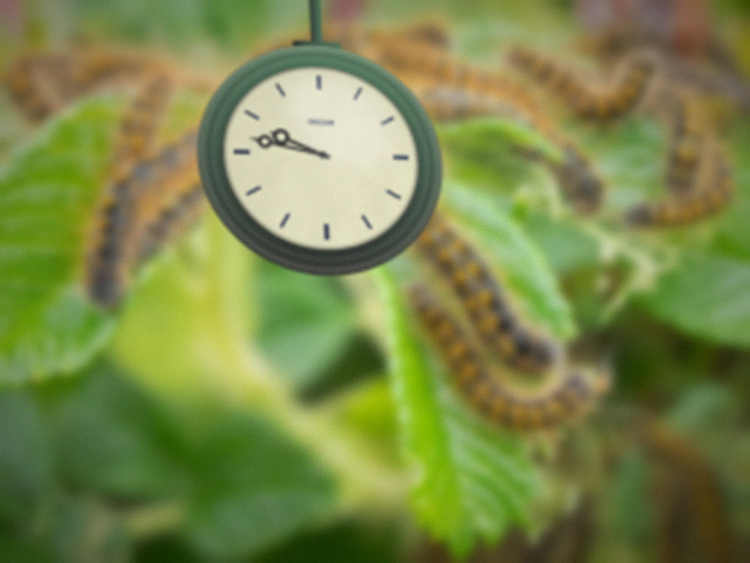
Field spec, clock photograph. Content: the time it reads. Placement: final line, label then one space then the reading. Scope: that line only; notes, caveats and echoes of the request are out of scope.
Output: 9:47
